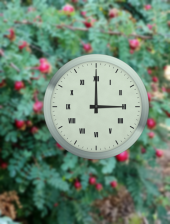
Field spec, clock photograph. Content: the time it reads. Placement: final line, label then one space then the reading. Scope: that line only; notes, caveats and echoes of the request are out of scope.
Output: 3:00
